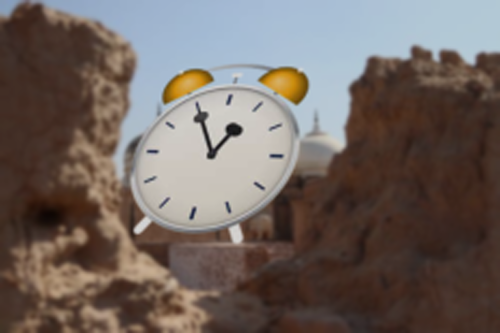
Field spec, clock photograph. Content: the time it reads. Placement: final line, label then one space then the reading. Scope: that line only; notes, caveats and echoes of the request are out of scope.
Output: 12:55
